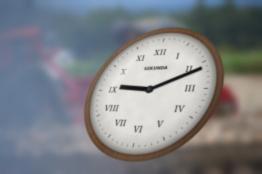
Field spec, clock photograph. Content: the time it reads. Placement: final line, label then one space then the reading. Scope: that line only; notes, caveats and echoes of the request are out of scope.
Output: 9:11
